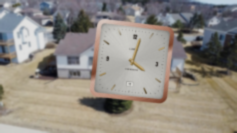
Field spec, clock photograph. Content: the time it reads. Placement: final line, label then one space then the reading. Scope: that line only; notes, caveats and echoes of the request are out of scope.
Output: 4:02
